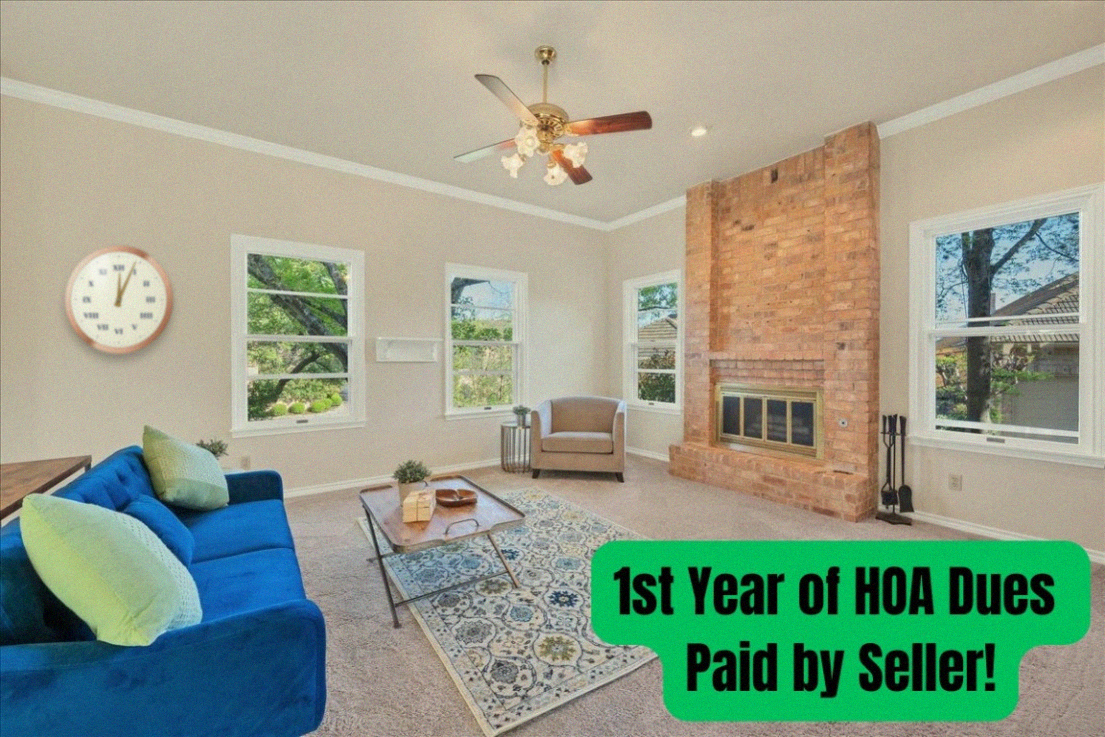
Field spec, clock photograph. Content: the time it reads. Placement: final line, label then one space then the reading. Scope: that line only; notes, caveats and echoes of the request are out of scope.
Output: 12:04
